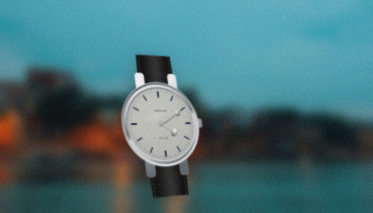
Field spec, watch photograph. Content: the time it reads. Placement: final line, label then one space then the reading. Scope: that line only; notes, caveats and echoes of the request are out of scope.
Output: 4:10
